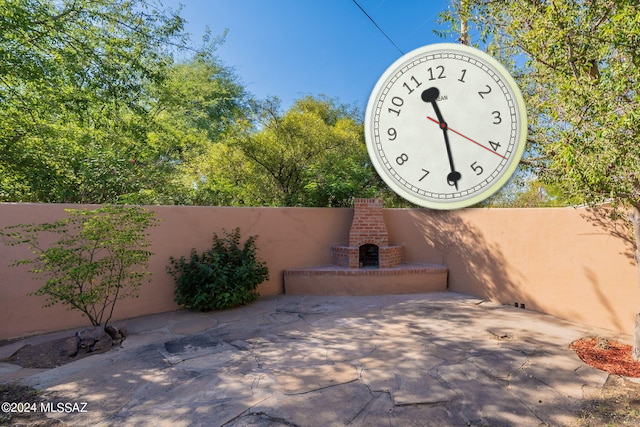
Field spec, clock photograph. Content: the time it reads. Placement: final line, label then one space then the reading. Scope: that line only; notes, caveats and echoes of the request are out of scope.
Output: 11:29:21
